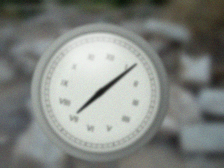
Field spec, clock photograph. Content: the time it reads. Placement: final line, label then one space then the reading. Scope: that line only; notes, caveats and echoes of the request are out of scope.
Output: 7:06
